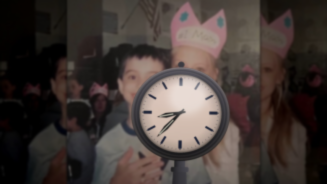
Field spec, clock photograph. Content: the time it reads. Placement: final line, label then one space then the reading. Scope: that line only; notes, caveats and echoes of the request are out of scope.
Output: 8:37
